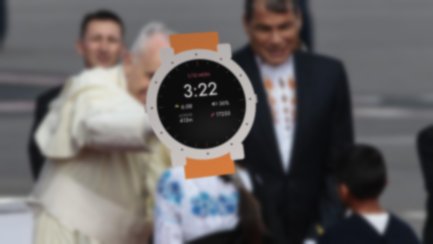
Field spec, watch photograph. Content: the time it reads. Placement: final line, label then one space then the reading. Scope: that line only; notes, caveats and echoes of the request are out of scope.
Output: 3:22
